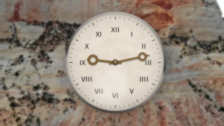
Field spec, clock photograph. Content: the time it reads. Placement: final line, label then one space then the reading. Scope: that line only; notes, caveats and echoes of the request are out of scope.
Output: 9:13
